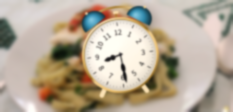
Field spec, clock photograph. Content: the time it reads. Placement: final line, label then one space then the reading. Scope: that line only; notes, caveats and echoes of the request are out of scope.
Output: 8:29
